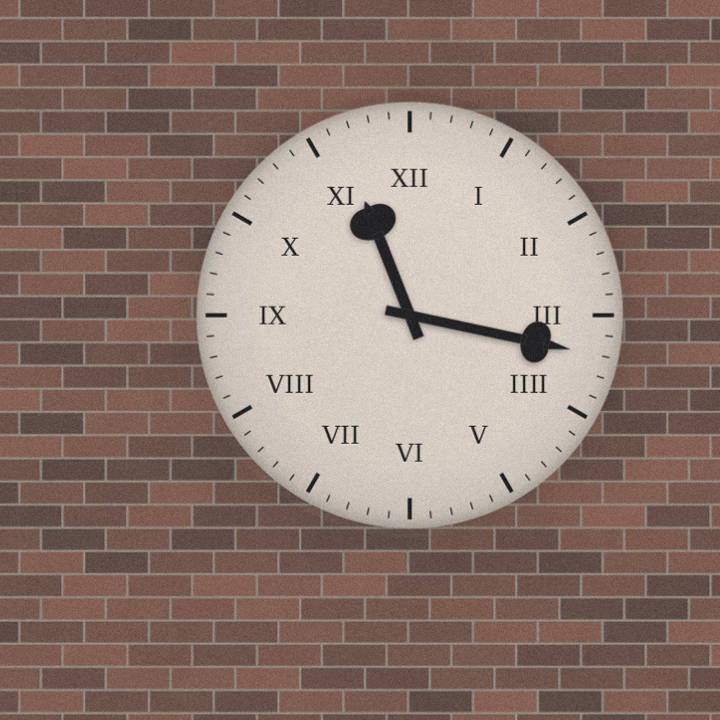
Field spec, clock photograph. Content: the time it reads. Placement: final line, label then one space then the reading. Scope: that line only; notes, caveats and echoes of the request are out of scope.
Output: 11:17
